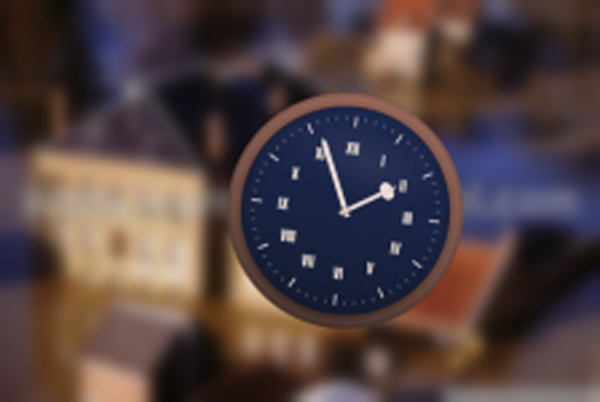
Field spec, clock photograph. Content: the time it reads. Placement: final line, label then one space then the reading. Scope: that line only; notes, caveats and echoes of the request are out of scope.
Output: 1:56
